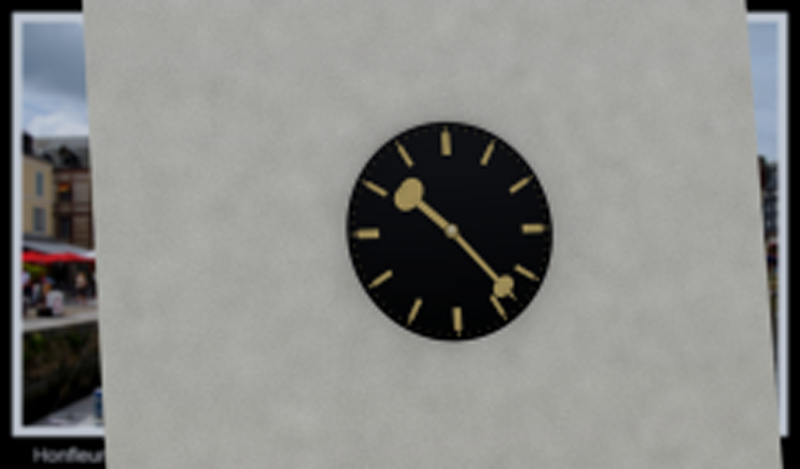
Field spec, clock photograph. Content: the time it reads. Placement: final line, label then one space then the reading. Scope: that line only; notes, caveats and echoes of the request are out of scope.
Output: 10:23
